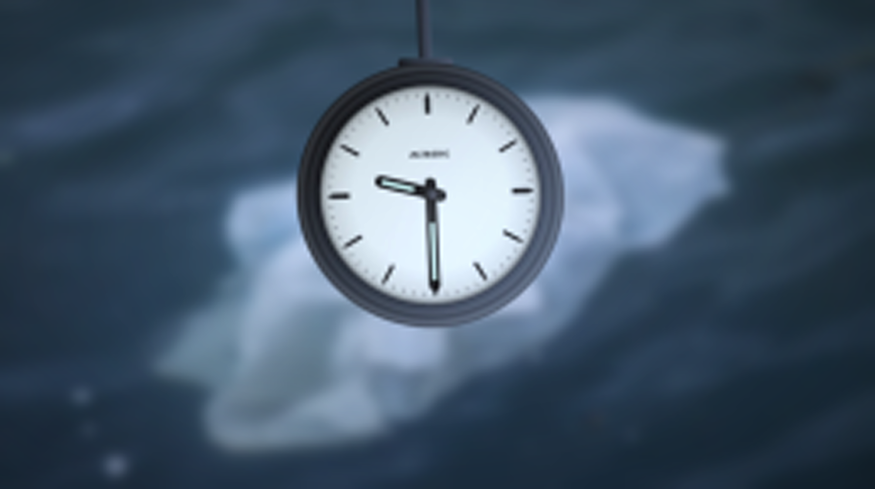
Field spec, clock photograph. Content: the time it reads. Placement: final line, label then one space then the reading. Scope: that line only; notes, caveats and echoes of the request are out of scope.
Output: 9:30
